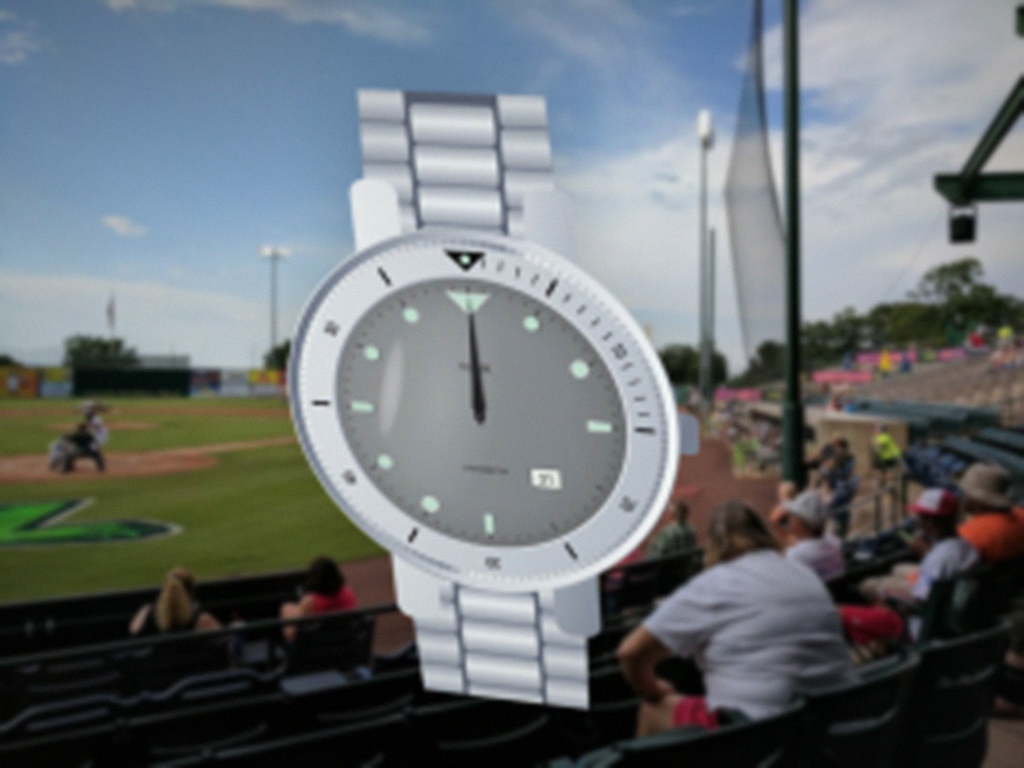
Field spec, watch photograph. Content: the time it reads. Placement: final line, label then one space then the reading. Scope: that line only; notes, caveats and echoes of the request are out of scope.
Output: 12:00
